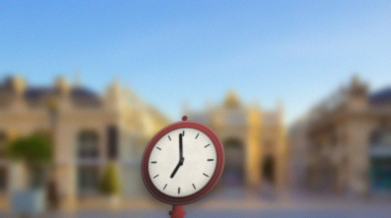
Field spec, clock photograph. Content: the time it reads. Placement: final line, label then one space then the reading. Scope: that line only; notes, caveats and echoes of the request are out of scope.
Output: 6:59
